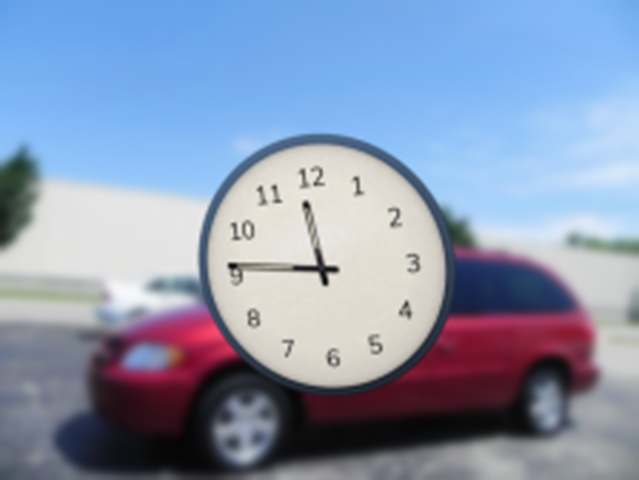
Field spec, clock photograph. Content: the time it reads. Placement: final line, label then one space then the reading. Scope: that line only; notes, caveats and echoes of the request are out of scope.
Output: 11:46
